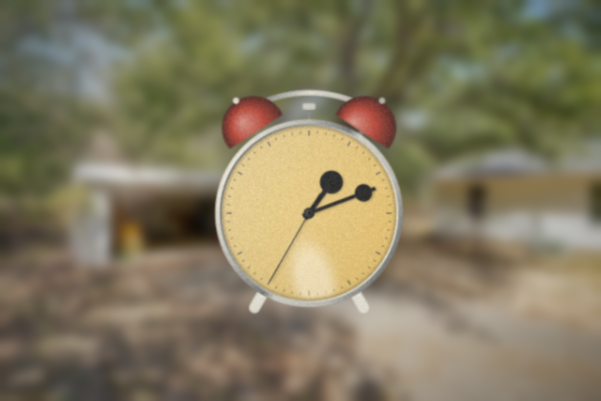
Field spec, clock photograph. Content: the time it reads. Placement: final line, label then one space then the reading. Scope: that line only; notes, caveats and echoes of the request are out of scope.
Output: 1:11:35
